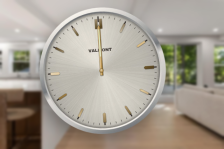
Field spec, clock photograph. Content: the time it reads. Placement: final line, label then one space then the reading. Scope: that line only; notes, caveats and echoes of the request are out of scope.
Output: 12:00
